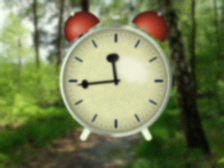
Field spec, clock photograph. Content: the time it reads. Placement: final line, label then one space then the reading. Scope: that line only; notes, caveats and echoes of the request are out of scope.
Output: 11:44
